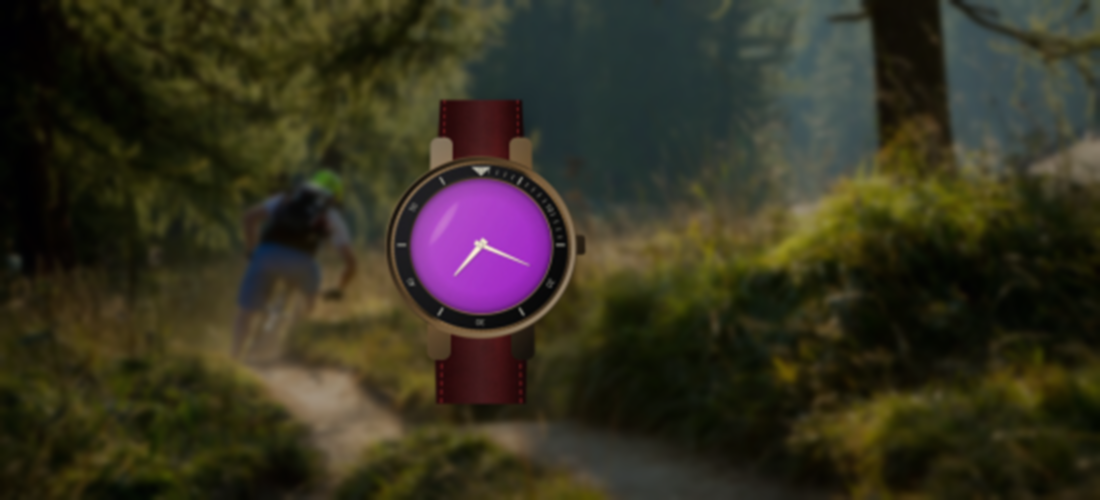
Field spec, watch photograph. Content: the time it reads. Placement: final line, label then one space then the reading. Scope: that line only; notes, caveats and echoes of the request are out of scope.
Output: 7:19
